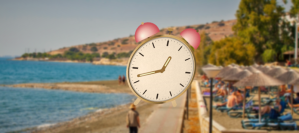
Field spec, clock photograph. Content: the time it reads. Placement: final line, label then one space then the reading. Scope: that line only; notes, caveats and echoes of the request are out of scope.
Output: 12:42
